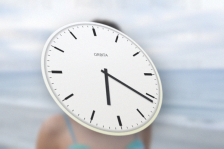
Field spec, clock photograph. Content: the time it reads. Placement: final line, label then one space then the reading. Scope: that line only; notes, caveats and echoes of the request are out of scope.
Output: 6:21
